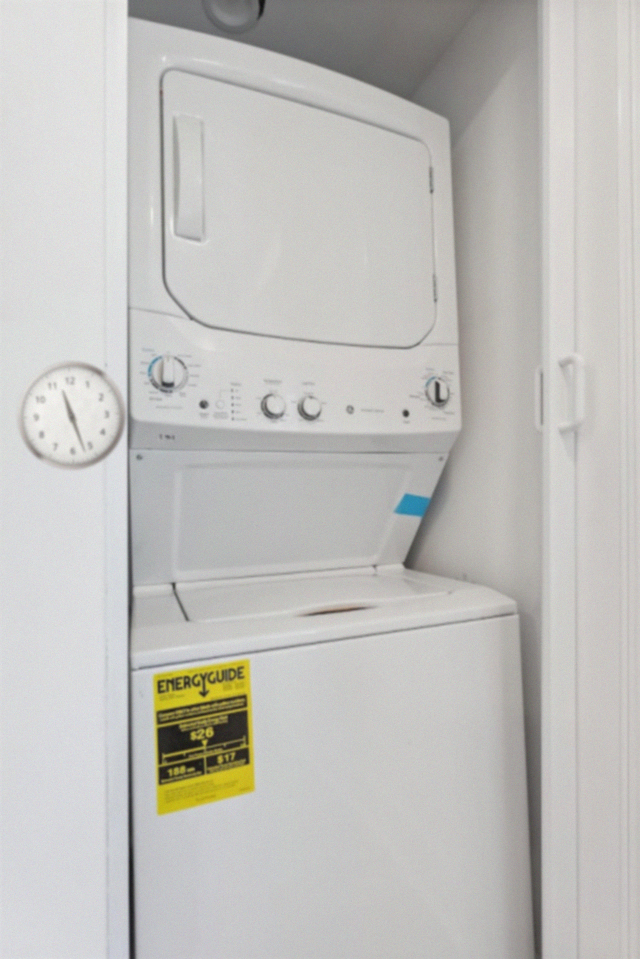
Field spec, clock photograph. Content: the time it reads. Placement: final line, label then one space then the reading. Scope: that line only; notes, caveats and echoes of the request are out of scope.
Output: 11:27
